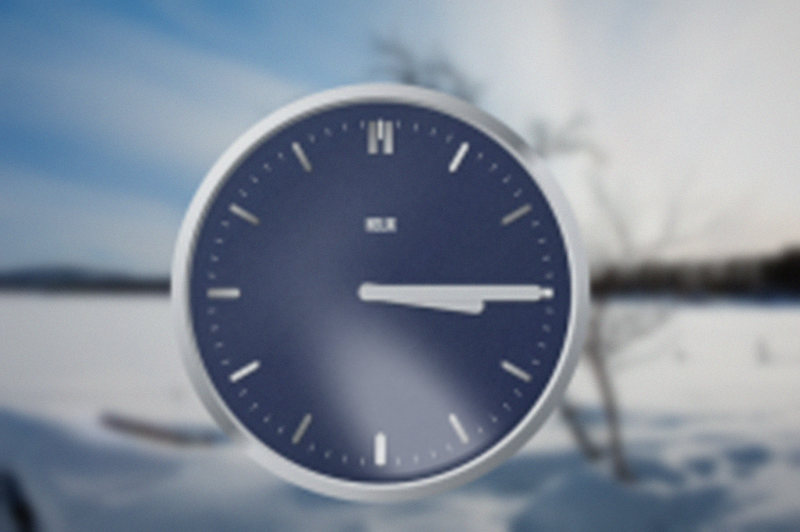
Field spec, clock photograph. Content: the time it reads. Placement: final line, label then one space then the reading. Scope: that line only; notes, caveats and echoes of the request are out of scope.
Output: 3:15
